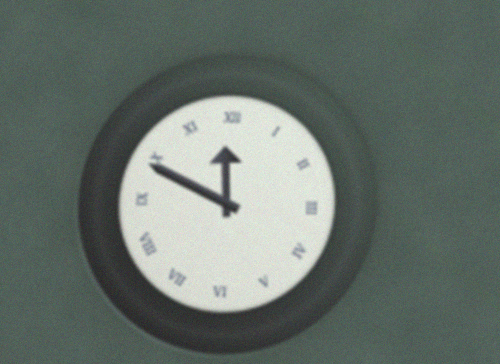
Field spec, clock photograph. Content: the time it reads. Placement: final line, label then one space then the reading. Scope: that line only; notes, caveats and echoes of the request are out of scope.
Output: 11:49
